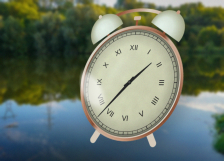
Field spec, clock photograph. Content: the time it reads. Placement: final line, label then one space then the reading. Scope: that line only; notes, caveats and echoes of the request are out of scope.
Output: 1:37
